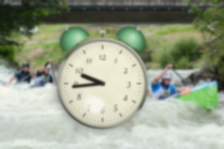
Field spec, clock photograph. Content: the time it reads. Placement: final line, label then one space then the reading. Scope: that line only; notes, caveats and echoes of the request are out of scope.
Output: 9:44
